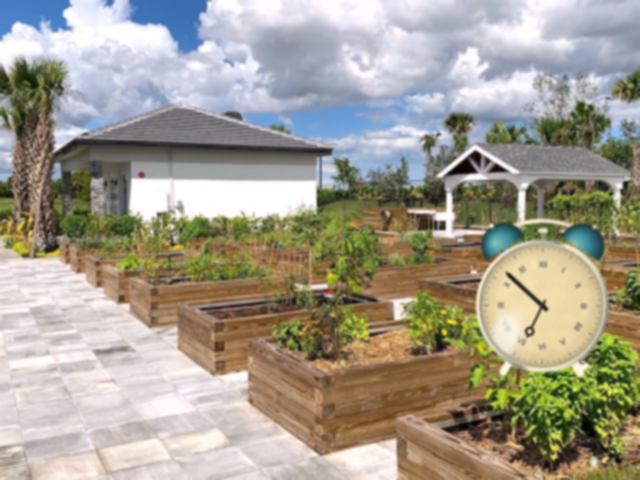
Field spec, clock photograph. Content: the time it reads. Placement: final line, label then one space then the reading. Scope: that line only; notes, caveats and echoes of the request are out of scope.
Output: 6:52
